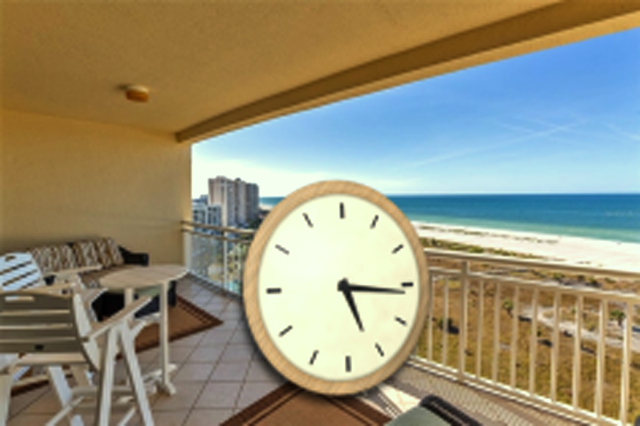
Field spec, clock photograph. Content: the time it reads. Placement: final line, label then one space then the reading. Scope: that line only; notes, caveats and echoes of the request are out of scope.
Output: 5:16
